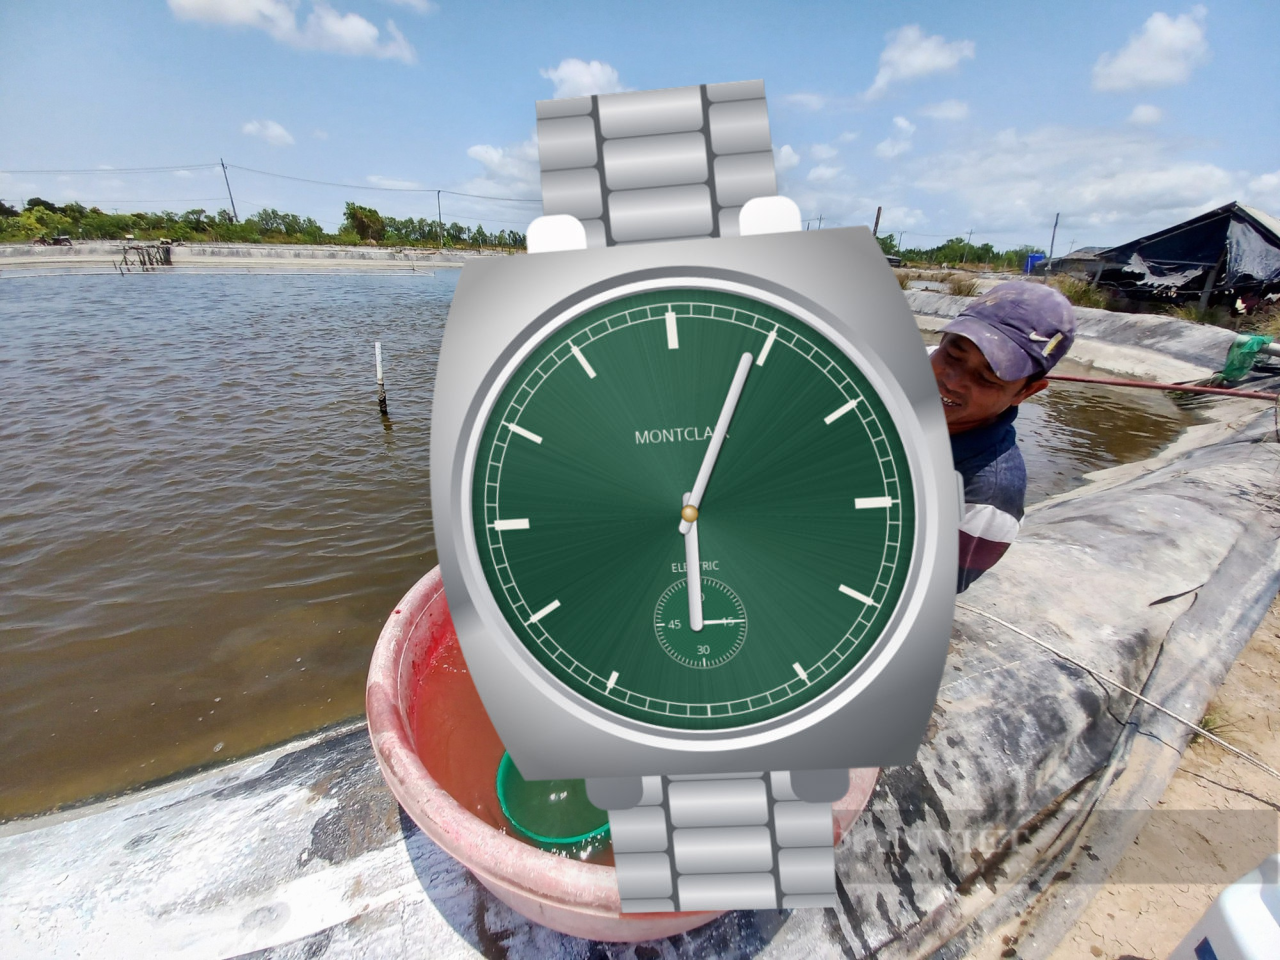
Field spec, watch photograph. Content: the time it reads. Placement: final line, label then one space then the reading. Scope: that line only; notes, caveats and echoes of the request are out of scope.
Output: 6:04:15
